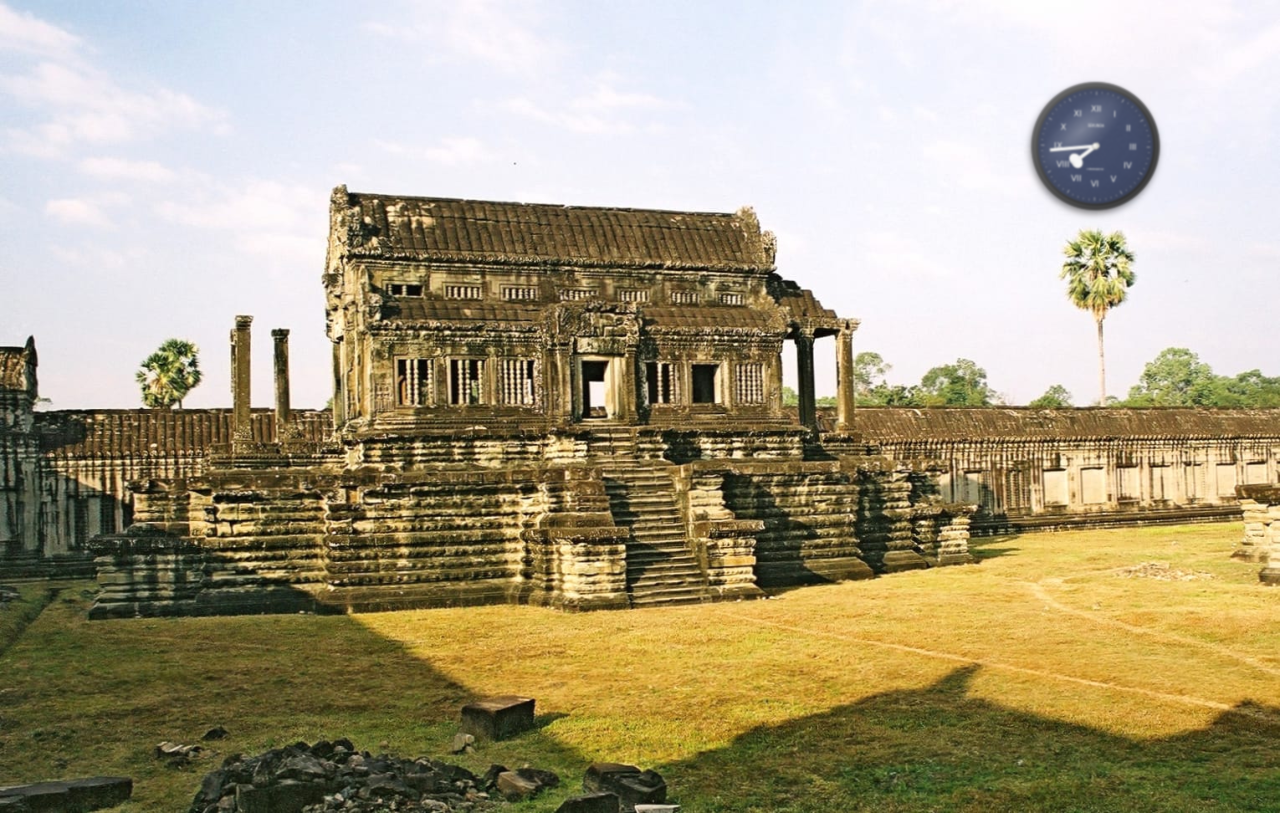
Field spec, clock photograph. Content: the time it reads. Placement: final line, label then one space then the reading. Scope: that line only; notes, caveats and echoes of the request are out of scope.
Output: 7:44
